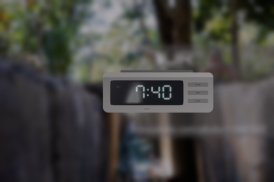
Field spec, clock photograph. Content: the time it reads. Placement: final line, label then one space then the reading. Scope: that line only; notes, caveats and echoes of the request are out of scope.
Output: 7:40
